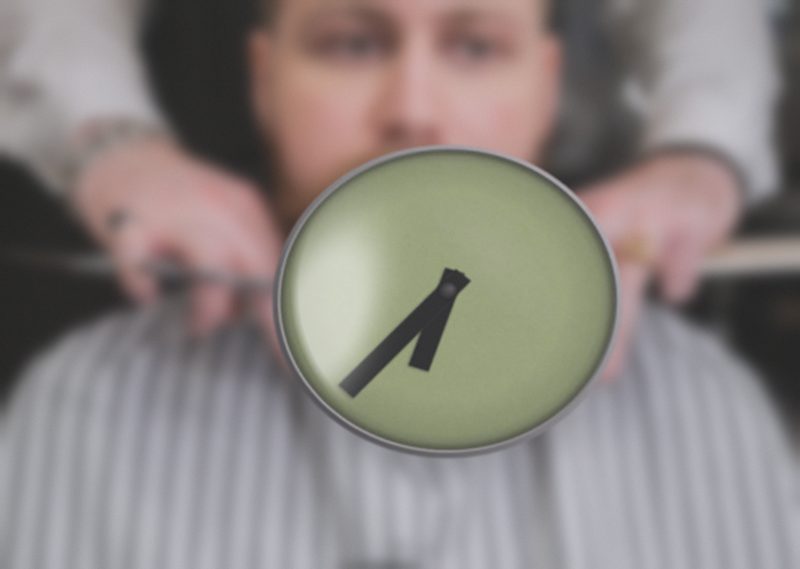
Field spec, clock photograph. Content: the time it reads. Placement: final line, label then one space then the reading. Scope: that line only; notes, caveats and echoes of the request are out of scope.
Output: 6:37
